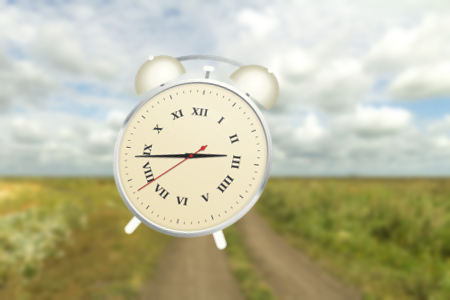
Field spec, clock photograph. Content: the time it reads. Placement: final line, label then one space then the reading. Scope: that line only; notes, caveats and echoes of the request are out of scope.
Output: 2:43:38
